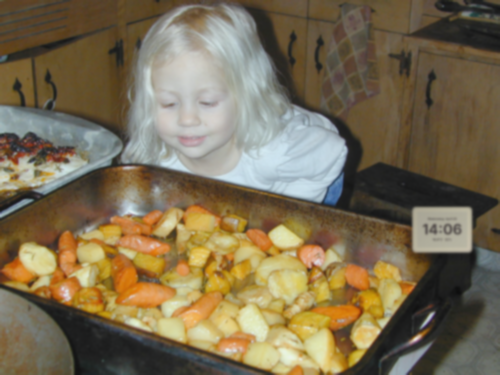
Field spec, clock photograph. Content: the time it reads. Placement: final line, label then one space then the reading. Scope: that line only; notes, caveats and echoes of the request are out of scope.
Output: 14:06
